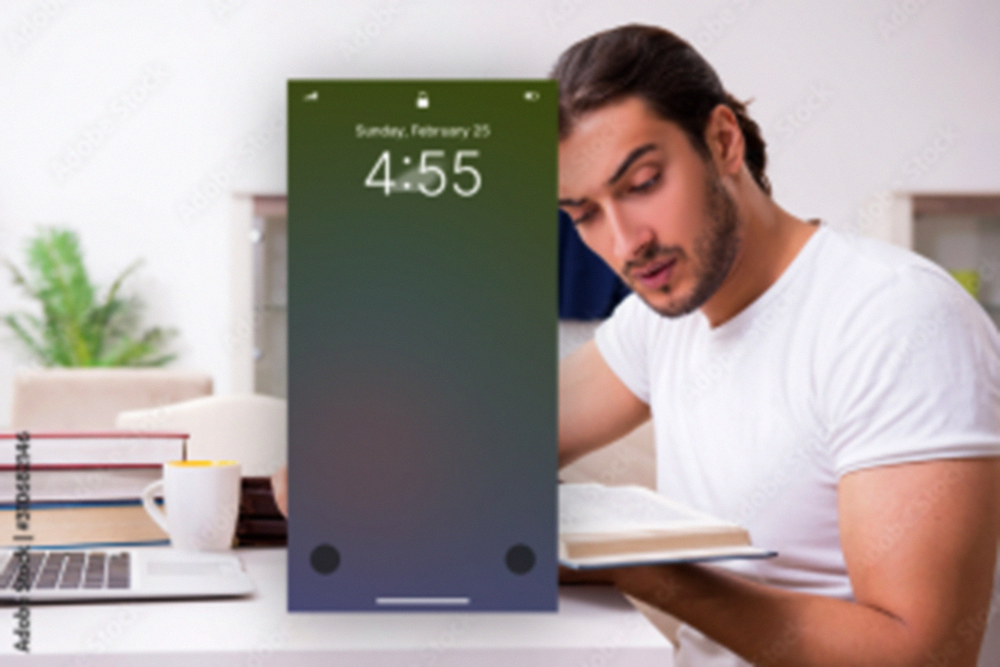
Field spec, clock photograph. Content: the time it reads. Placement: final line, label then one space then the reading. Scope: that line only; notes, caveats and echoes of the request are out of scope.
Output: 4:55
